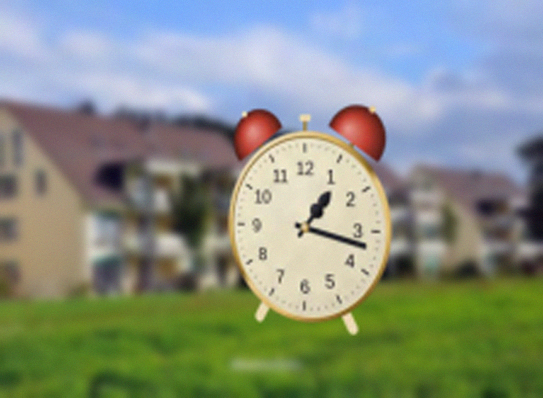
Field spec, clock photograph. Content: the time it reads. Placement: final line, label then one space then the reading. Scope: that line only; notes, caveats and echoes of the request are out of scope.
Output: 1:17
